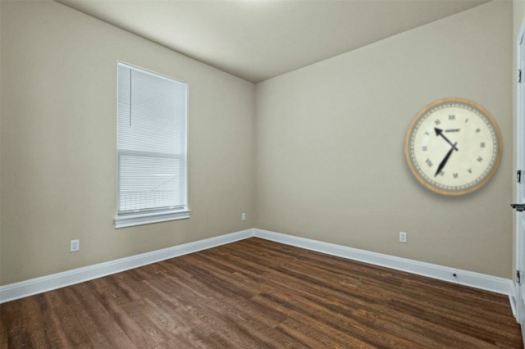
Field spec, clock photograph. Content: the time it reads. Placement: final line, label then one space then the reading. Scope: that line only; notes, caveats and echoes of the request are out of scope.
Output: 10:36
